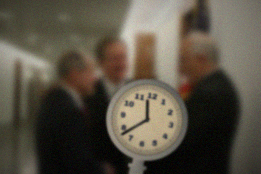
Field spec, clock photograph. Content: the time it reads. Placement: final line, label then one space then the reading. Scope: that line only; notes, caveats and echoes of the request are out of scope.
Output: 11:38
